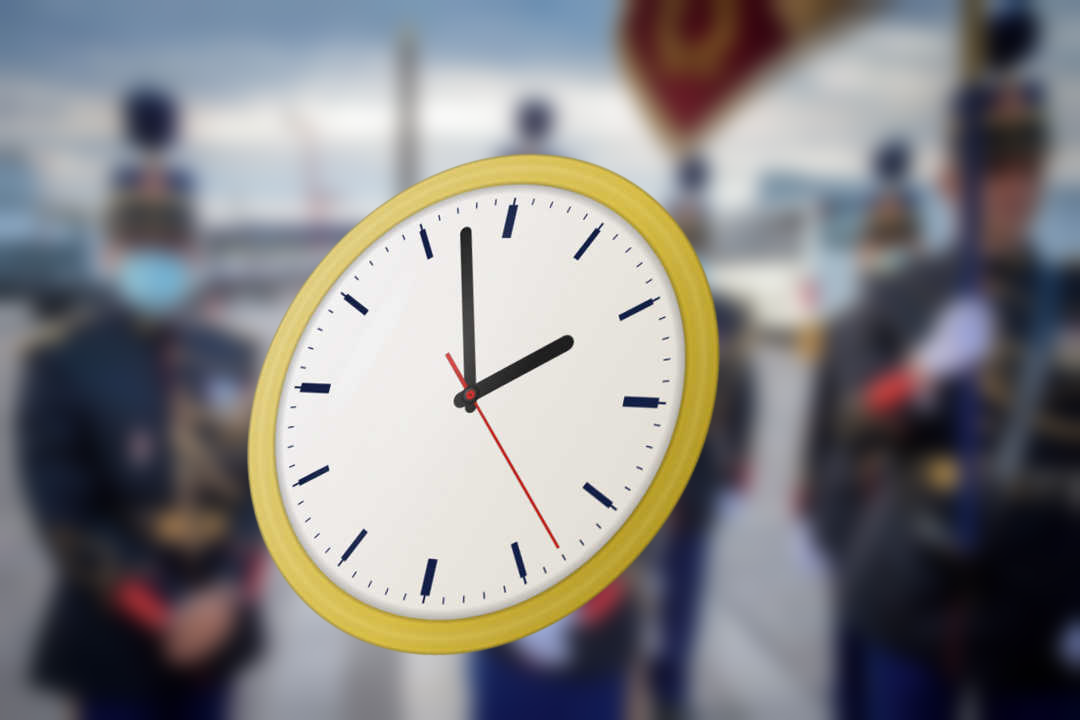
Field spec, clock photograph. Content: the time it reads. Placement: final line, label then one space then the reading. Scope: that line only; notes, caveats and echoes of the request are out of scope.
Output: 1:57:23
